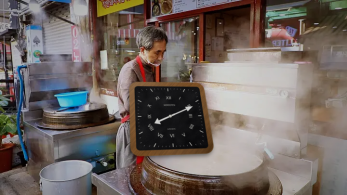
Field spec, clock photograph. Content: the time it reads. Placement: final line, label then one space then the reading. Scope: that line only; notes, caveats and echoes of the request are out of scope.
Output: 8:11
